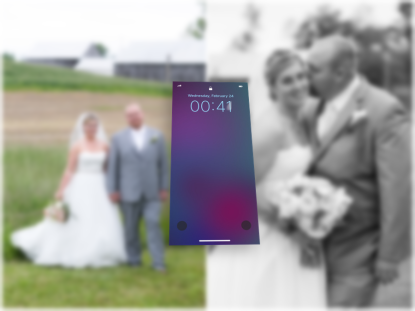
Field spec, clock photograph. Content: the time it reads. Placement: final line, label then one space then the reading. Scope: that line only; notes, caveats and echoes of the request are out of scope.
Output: 0:41
